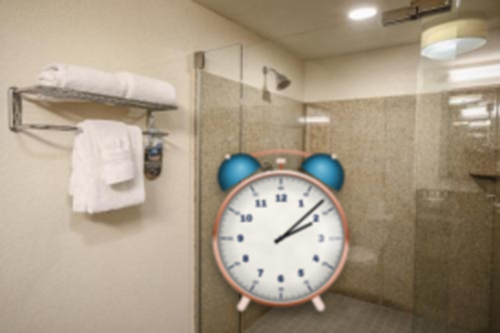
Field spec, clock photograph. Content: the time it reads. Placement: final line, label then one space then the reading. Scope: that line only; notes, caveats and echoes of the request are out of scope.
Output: 2:08
